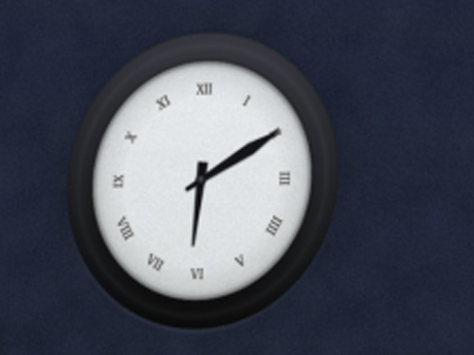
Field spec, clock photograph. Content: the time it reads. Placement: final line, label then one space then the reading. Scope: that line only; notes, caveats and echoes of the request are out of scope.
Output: 6:10
